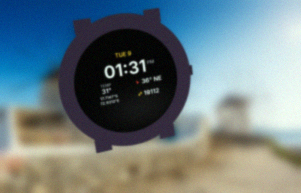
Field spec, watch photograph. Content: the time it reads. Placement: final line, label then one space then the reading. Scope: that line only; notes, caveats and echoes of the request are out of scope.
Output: 1:31
